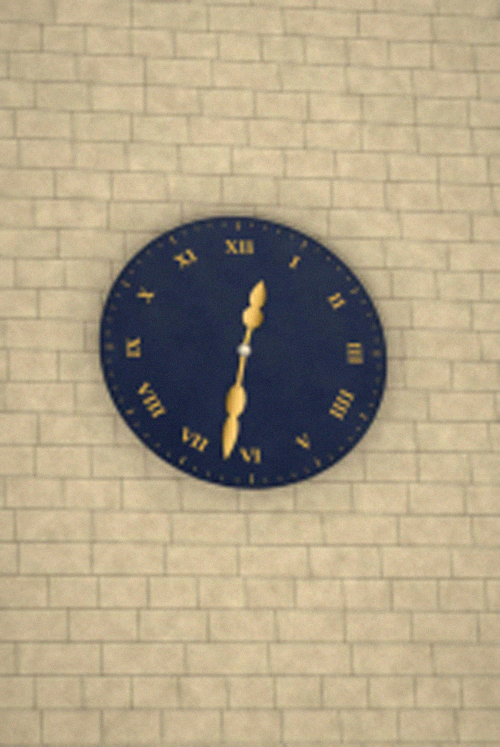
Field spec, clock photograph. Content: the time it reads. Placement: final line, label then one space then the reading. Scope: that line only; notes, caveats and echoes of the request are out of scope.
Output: 12:32
